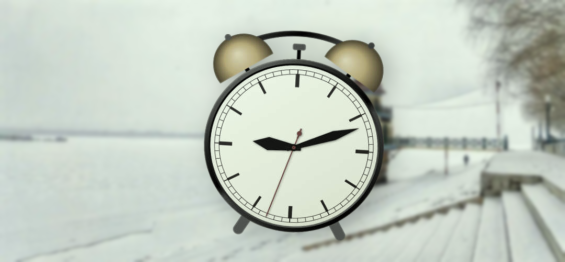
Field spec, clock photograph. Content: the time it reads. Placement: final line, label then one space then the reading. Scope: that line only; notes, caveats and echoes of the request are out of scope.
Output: 9:11:33
